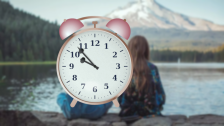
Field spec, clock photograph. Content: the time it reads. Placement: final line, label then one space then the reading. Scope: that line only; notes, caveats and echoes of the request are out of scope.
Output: 9:53
